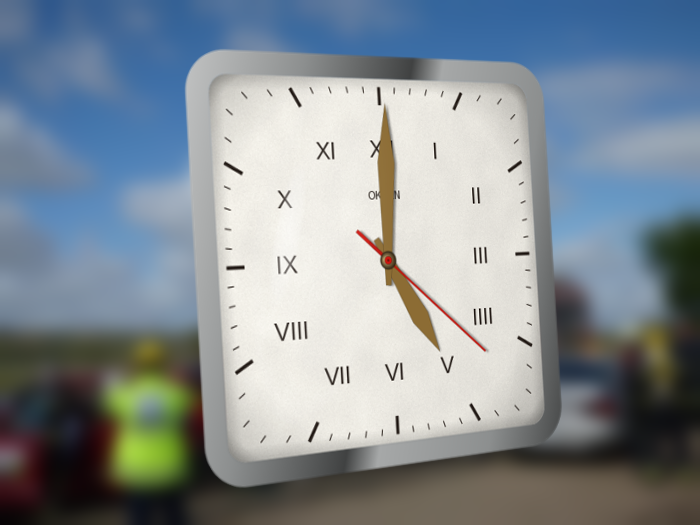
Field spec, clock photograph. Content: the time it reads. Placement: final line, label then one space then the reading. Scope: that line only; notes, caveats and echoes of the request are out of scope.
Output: 5:00:22
